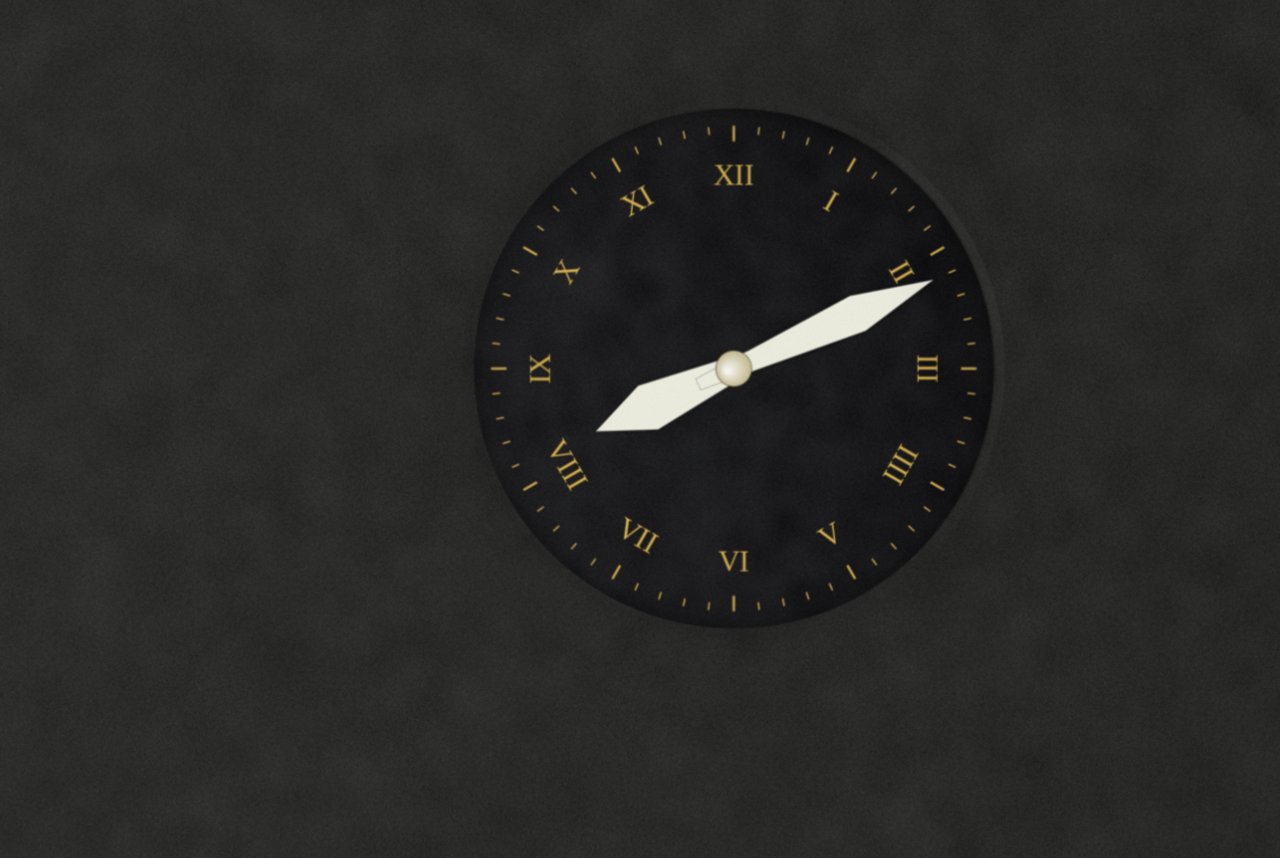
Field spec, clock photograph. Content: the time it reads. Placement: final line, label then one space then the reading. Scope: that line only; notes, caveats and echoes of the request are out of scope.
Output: 8:11
